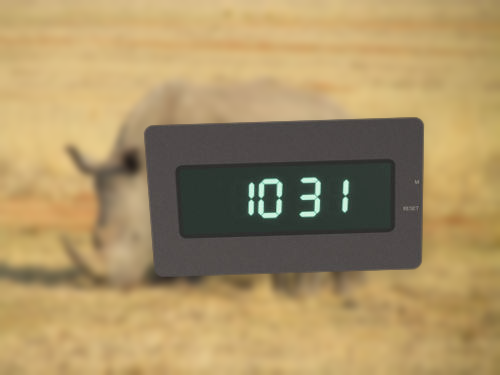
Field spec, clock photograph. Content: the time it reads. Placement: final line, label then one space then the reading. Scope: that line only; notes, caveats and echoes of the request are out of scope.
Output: 10:31
